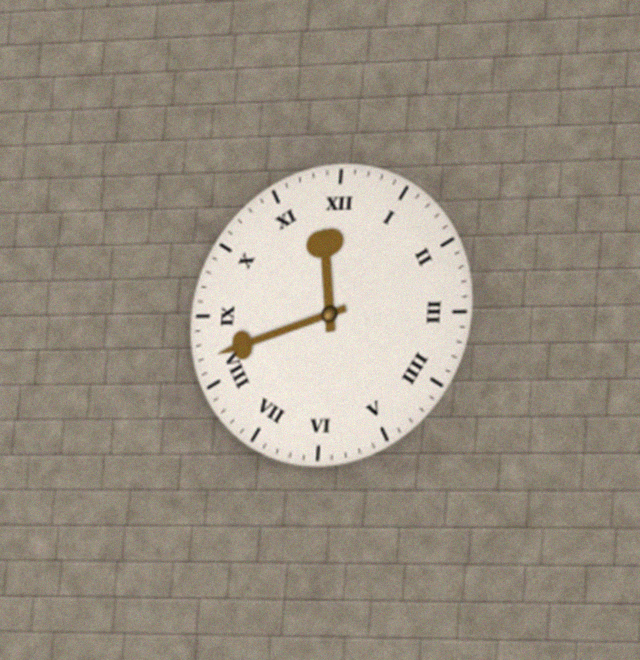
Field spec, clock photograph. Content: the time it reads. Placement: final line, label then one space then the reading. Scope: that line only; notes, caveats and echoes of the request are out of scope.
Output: 11:42
